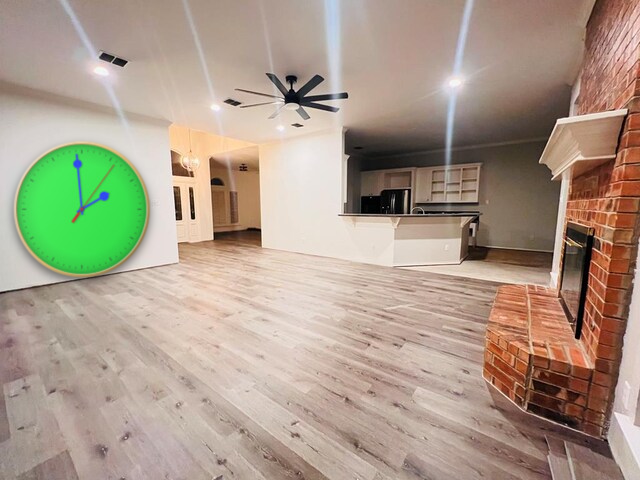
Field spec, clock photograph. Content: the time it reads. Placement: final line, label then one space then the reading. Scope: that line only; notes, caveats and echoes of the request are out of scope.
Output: 1:59:06
